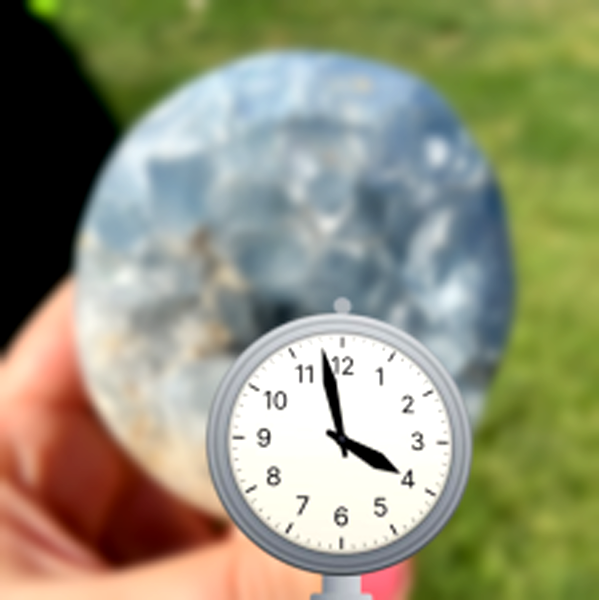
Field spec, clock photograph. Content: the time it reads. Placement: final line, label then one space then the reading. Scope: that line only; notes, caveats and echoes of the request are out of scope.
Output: 3:58
